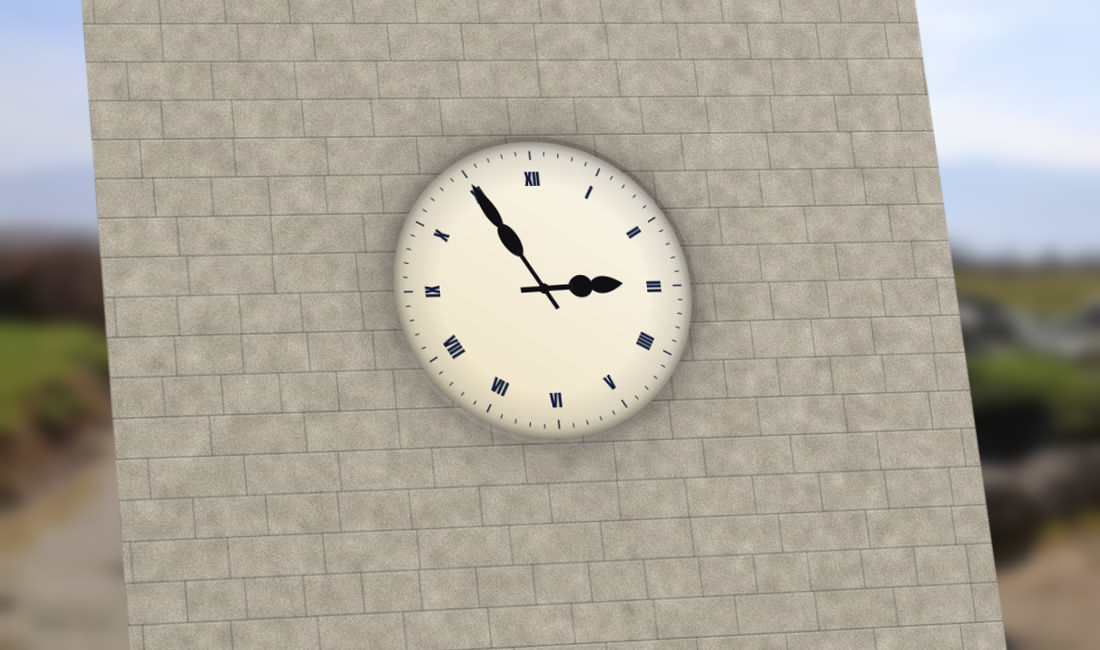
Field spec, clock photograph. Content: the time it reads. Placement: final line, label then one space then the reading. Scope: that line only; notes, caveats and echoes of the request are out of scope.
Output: 2:55
